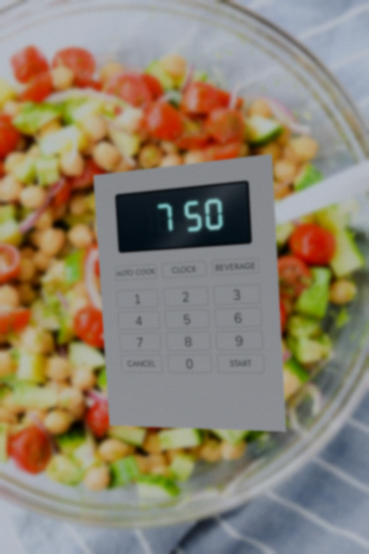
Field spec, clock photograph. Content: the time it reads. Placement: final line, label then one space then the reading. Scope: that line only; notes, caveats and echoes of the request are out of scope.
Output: 7:50
